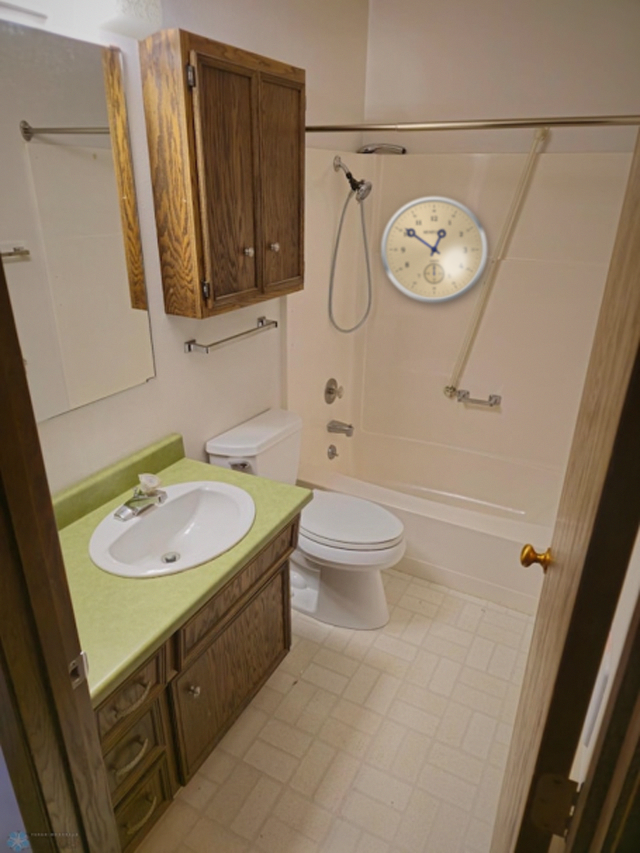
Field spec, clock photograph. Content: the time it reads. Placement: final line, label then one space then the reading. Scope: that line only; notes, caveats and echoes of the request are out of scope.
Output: 12:51
